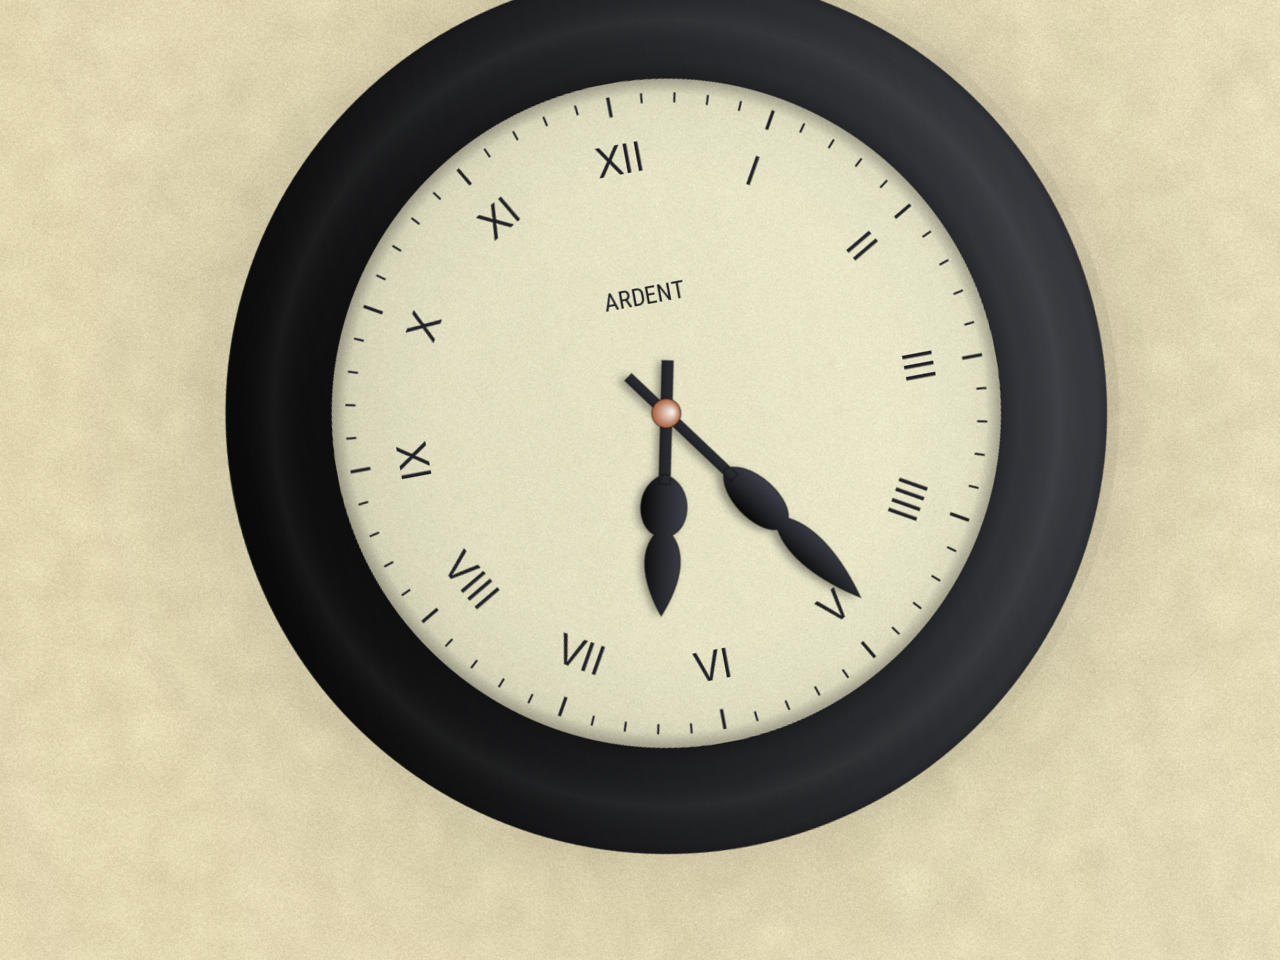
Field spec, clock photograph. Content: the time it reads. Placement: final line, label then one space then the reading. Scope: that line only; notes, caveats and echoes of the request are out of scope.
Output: 6:24
